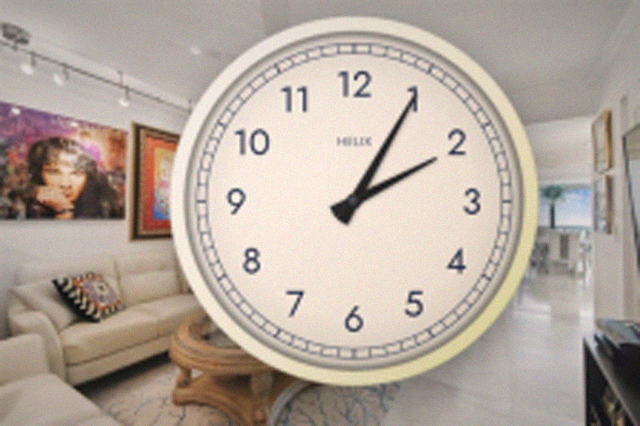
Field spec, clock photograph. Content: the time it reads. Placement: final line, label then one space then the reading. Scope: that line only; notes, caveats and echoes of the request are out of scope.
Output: 2:05
